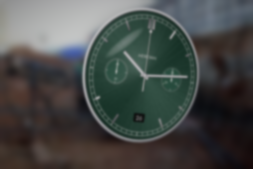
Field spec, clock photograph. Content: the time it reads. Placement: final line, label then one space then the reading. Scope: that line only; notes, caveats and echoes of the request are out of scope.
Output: 10:14
